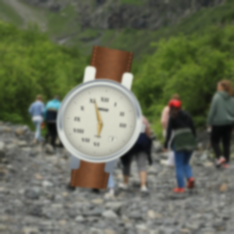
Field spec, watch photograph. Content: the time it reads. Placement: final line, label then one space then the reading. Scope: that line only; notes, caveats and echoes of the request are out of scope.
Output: 5:56
